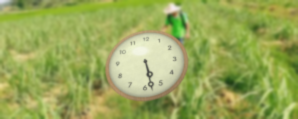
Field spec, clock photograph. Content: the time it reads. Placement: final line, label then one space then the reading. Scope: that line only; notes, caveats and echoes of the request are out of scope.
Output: 5:28
